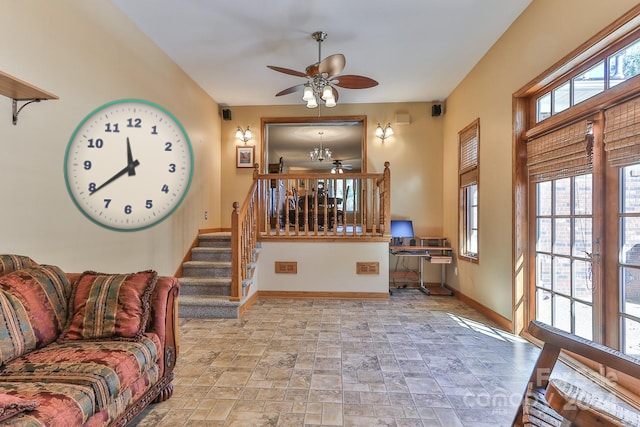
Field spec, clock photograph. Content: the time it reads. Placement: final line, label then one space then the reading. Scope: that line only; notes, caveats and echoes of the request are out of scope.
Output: 11:39
